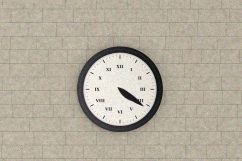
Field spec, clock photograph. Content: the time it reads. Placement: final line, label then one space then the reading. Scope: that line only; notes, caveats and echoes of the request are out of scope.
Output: 4:21
